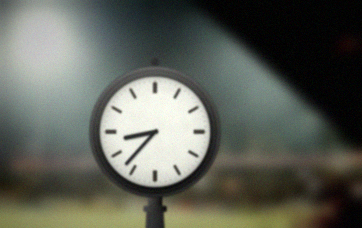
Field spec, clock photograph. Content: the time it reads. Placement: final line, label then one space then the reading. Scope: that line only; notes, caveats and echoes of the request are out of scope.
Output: 8:37
